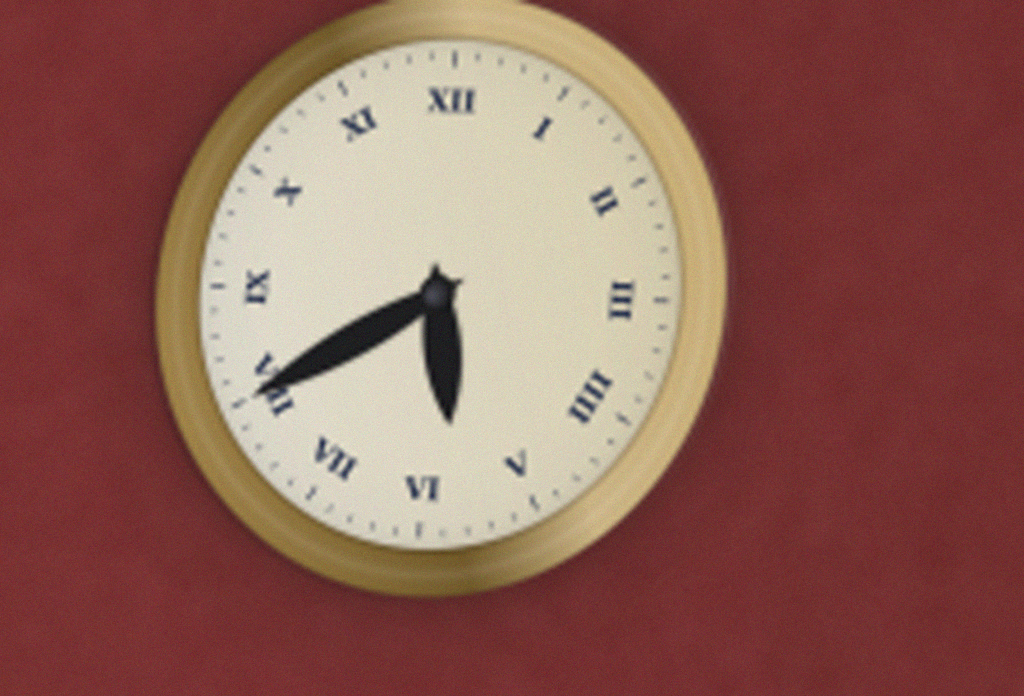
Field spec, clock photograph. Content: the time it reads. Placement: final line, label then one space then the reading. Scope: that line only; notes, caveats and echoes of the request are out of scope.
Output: 5:40
